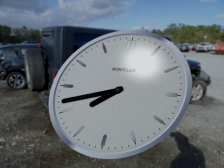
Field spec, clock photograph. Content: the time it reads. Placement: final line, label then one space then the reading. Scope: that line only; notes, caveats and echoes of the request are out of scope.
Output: 7:42
